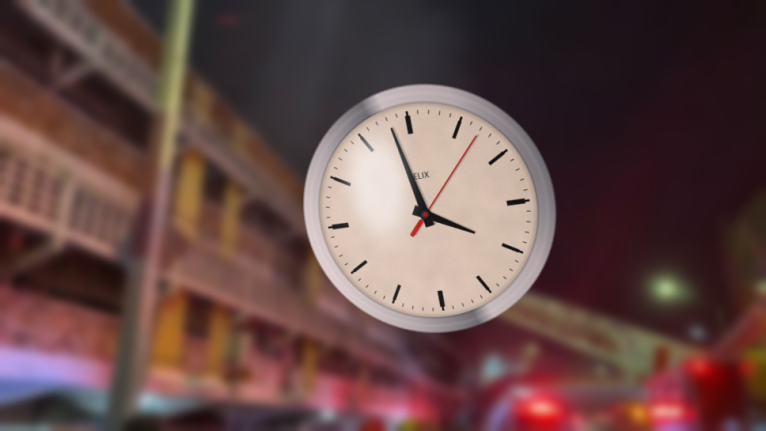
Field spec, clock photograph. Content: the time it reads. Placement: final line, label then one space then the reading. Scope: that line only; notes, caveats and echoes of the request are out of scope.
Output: 3:58:07
